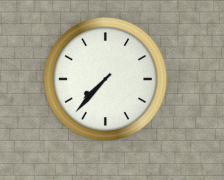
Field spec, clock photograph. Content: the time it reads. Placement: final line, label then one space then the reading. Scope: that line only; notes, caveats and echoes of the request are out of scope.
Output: 7:37
